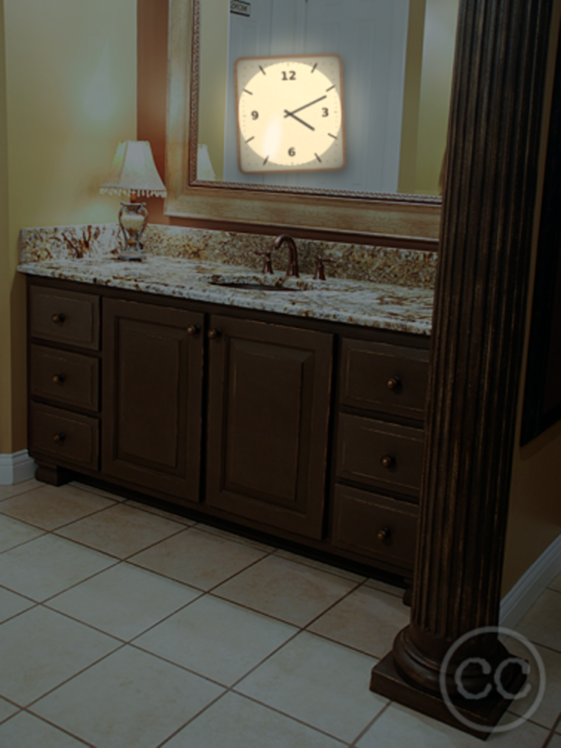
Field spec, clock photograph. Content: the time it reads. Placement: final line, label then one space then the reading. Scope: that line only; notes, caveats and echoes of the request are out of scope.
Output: 4:11
